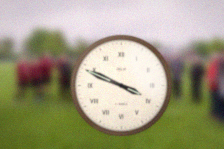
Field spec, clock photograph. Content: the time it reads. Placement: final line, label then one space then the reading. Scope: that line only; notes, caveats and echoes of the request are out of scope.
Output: 3:49
